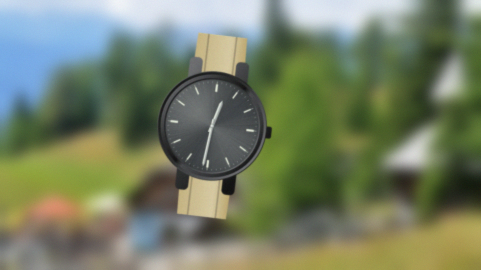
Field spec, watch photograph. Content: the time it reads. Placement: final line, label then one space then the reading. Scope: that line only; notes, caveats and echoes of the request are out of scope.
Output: 12:31
